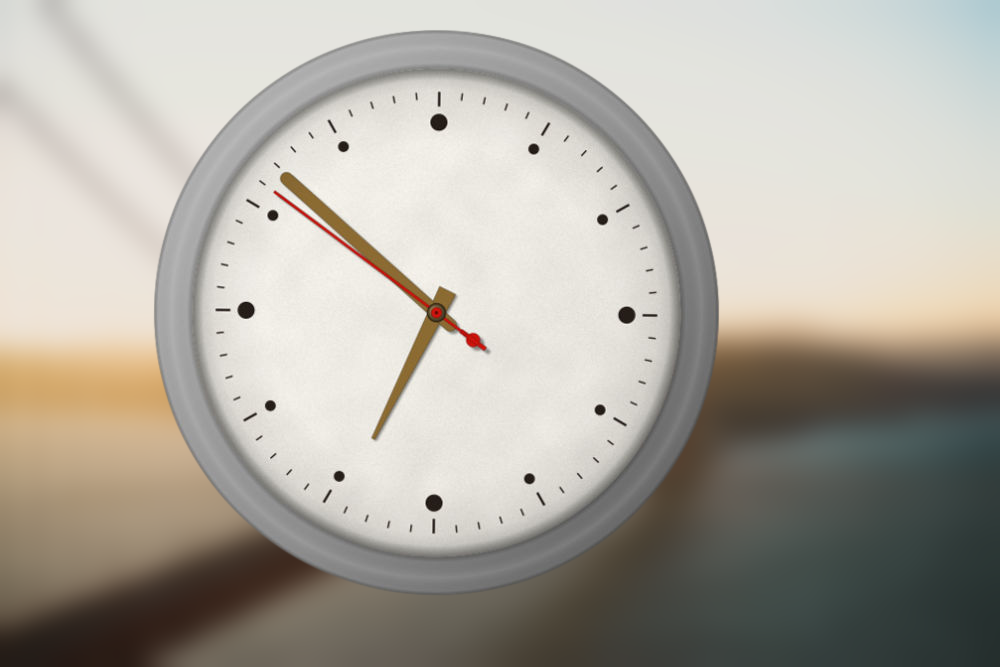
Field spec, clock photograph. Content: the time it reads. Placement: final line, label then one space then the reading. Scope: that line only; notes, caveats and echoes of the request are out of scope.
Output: 6:51:51
